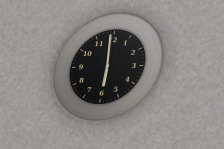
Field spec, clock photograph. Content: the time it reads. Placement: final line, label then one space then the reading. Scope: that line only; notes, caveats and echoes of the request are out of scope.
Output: 5:59
